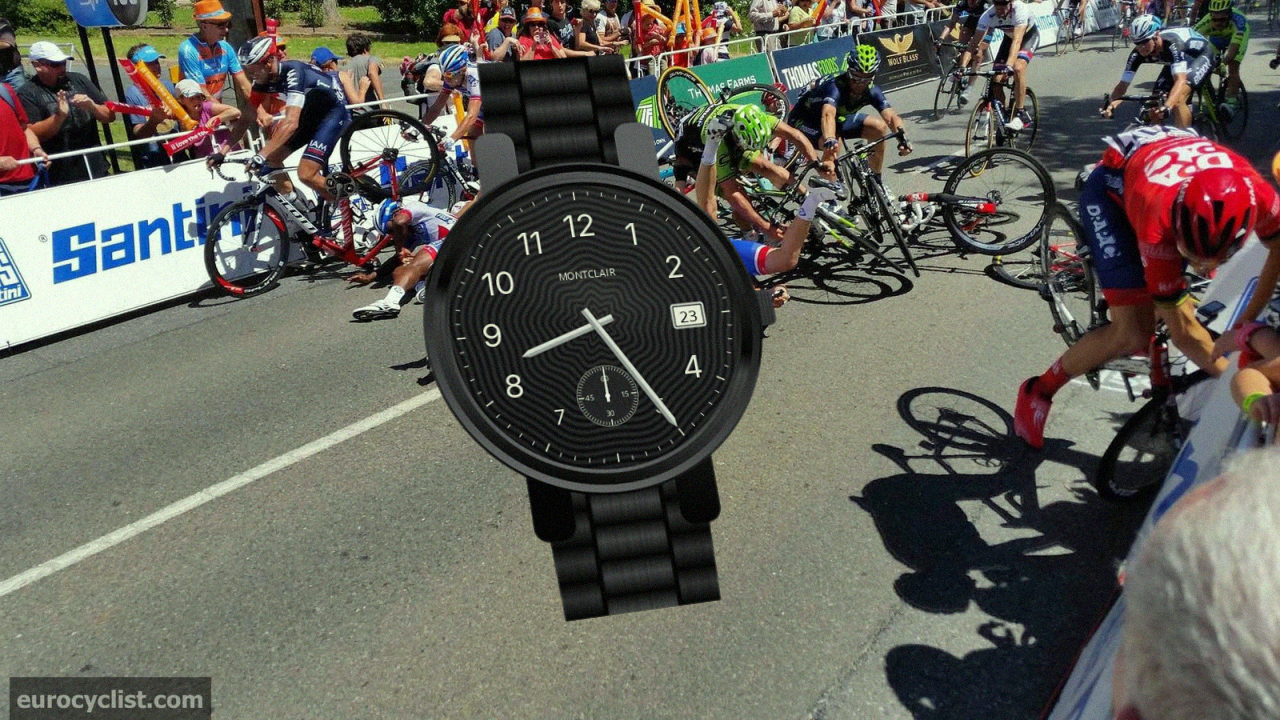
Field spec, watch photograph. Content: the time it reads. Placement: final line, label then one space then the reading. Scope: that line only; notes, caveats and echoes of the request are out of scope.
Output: 8:25
